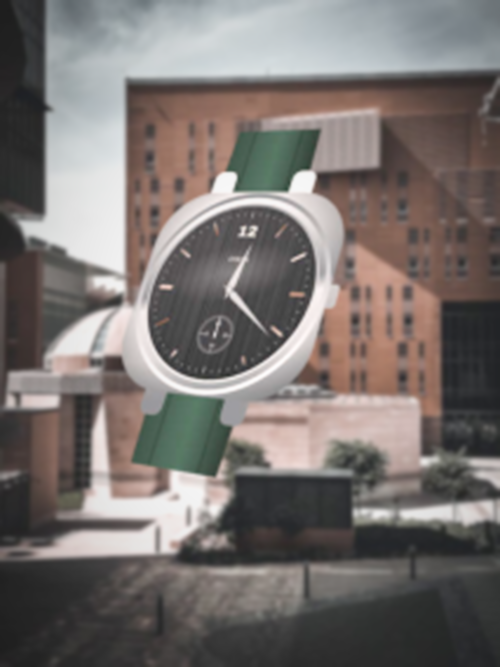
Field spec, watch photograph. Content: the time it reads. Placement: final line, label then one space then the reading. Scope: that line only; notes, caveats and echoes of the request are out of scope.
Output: 12:21
